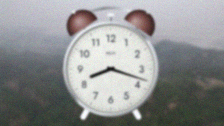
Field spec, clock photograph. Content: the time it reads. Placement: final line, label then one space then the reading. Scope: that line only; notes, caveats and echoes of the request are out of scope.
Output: 8:18
